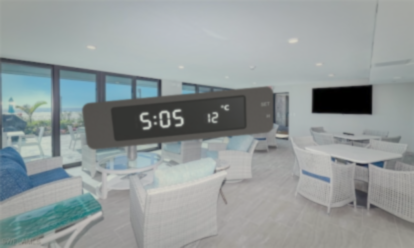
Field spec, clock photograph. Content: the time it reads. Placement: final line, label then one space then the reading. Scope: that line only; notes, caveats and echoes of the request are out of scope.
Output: 5:05
